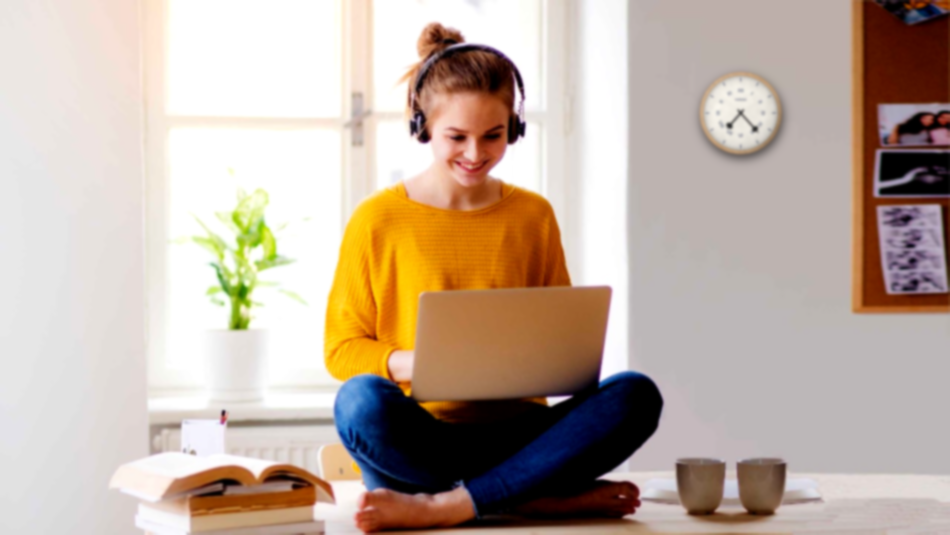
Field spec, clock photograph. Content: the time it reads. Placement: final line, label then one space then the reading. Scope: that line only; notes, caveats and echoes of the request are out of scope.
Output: 7:23
